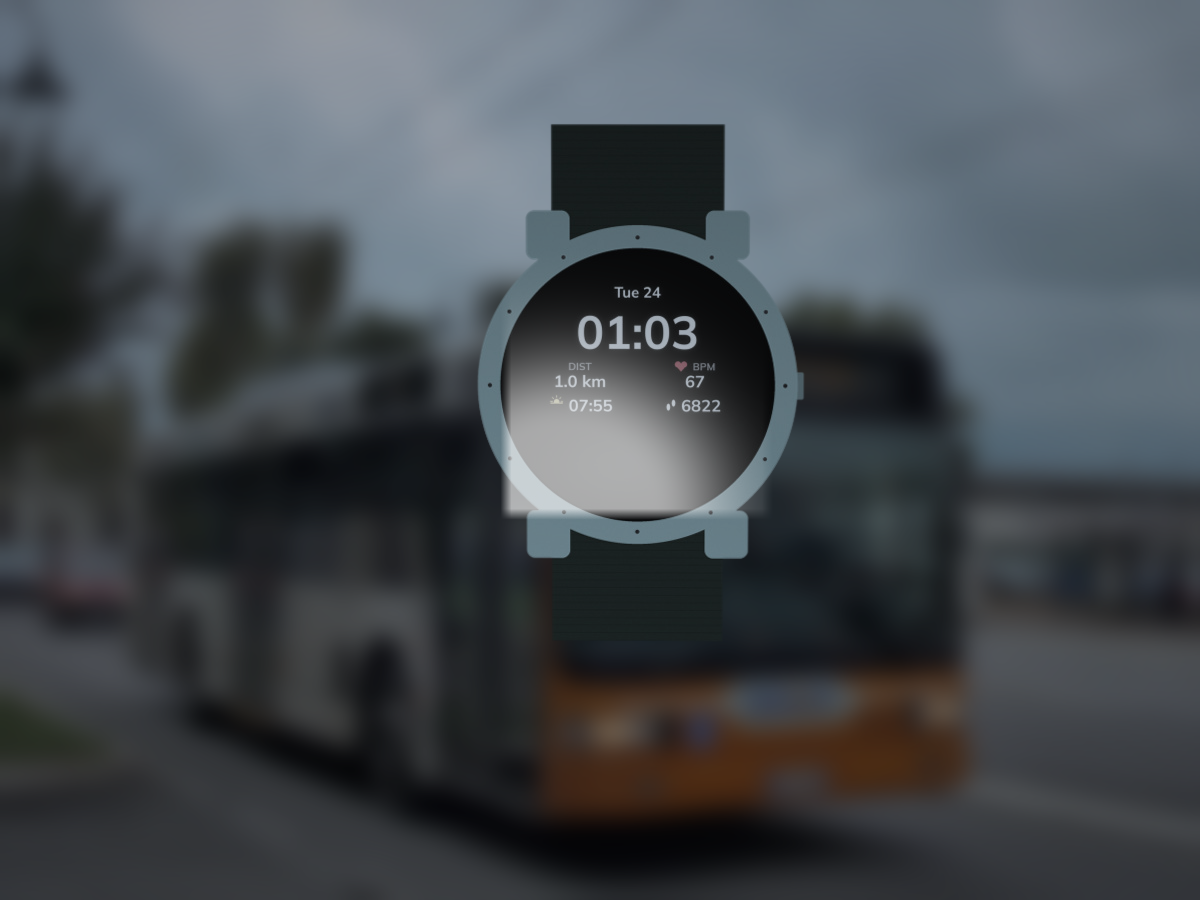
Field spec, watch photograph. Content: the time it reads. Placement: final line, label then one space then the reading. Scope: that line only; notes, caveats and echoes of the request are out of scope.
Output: 1:03
